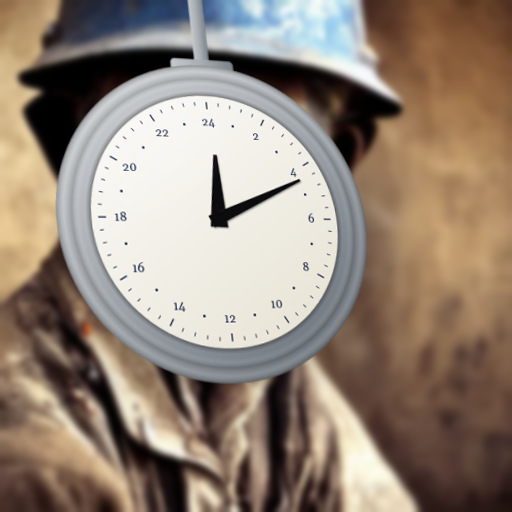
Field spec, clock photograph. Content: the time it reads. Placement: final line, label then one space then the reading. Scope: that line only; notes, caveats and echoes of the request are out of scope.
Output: 0:11
